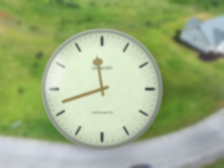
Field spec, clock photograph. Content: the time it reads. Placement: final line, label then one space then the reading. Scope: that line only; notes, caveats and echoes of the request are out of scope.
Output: 11:42
